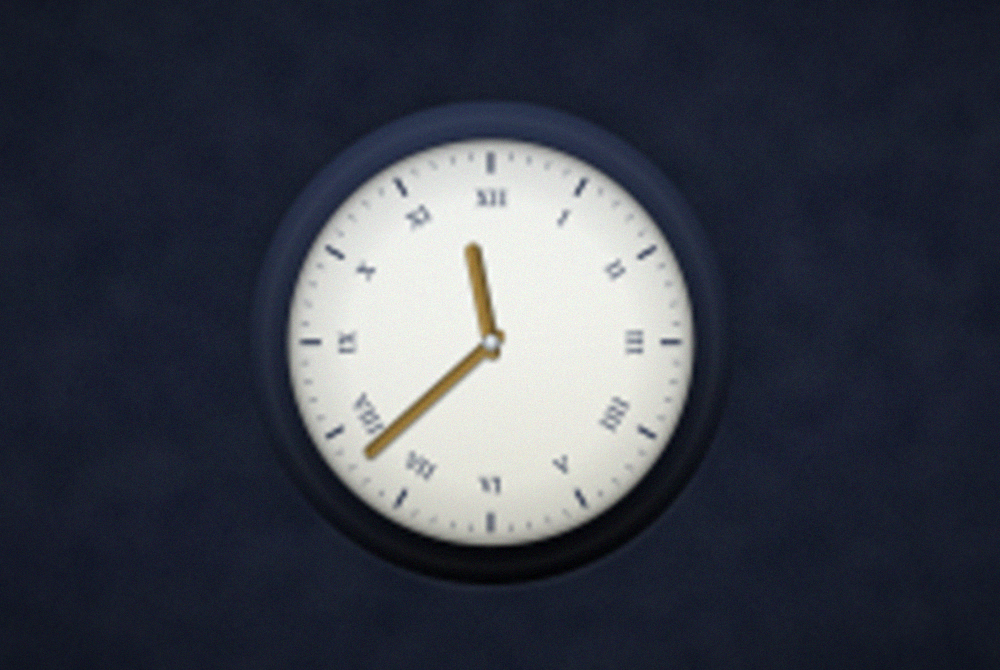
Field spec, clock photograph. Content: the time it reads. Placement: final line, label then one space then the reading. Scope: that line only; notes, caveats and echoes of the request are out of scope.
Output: 11:38
